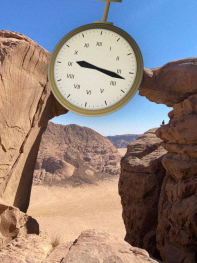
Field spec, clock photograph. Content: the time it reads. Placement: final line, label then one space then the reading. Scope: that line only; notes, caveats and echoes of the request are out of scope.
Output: 9:17
